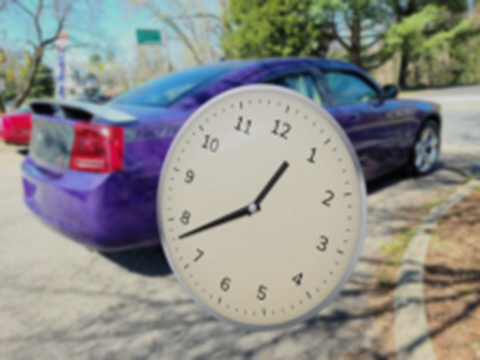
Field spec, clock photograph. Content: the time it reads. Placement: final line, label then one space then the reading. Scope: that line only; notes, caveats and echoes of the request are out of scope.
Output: 12:38
